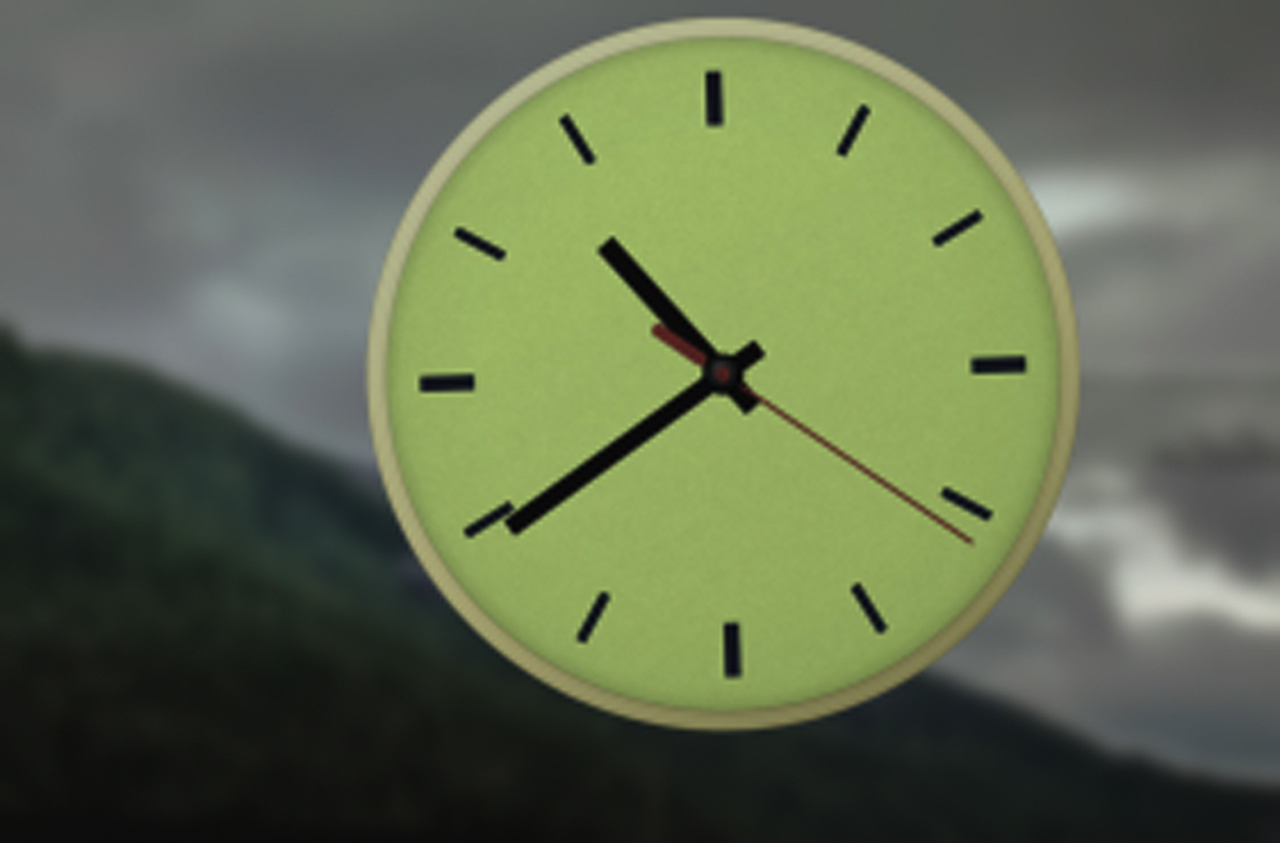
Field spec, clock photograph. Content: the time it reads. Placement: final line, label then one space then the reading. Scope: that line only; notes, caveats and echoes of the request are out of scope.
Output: 10:39:21
